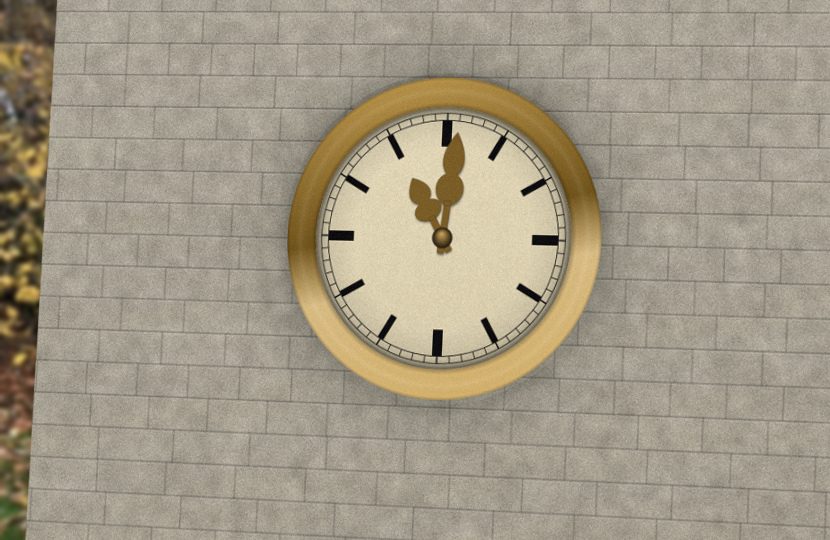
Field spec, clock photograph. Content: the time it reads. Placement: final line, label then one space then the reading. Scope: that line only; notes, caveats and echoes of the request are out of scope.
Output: 11:01
